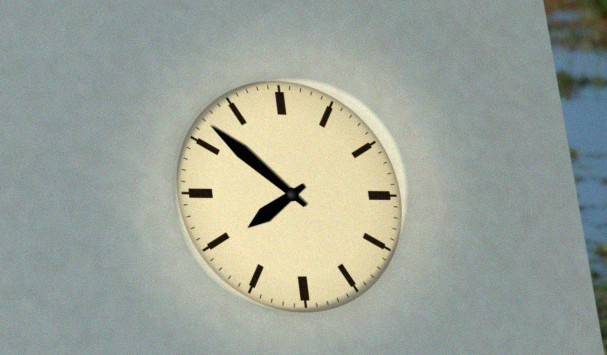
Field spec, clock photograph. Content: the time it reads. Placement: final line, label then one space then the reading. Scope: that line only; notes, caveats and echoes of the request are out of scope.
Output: 7:52
